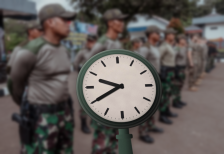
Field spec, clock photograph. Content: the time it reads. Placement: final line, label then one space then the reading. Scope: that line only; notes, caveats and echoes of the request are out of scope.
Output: 9:40
